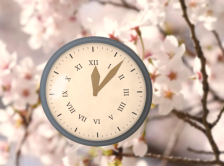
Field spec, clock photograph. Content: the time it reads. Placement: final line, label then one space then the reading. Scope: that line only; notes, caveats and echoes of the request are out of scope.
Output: 12:07
